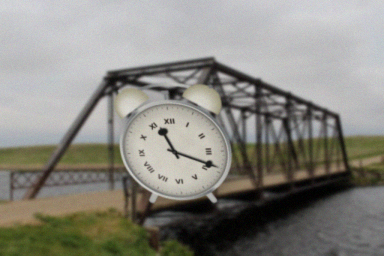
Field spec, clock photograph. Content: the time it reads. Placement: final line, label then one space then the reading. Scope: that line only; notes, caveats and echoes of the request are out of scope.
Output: 11:19
